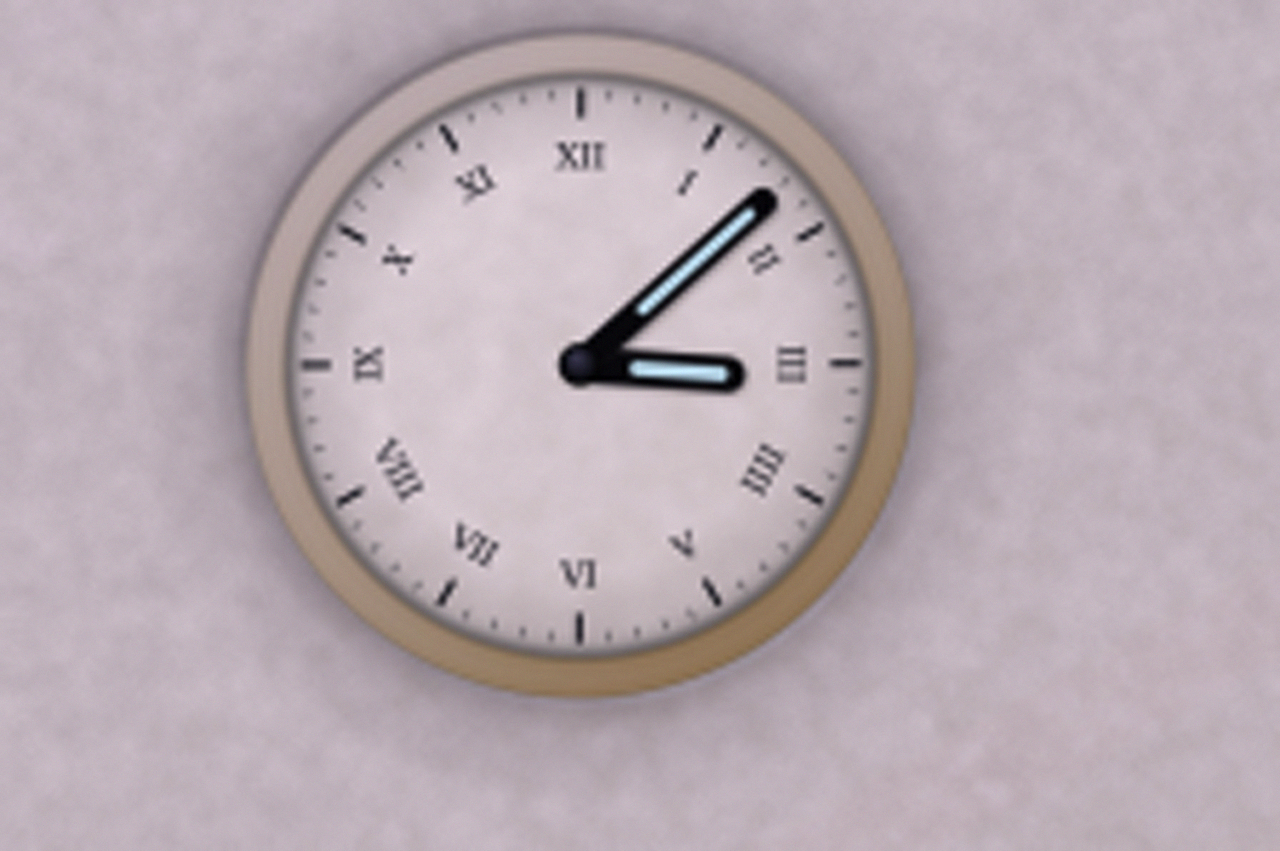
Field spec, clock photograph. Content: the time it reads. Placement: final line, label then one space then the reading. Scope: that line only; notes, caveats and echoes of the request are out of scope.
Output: 3:08
